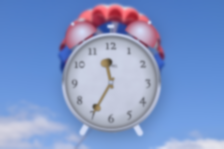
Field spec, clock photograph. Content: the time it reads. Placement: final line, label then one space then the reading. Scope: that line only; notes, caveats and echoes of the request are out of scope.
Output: 11:35
